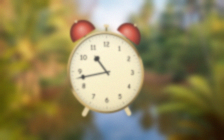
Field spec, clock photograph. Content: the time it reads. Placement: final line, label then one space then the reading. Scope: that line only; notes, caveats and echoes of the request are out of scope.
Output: 10:43
